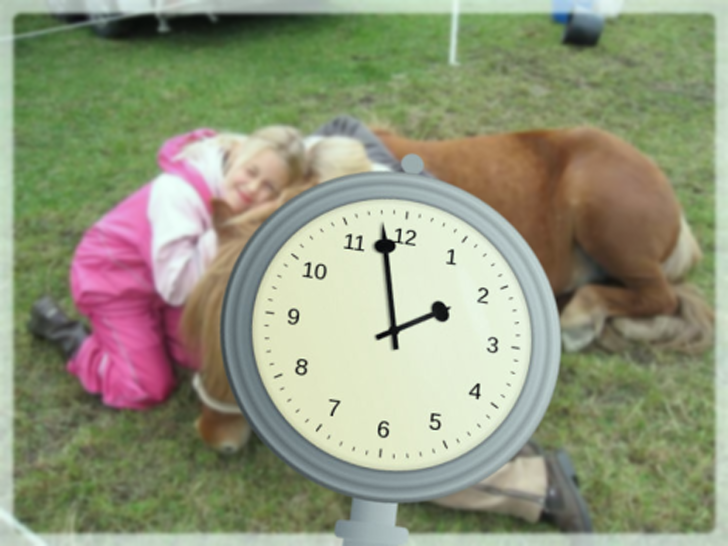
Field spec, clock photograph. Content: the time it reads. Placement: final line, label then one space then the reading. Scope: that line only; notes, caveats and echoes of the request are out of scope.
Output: 1:58
